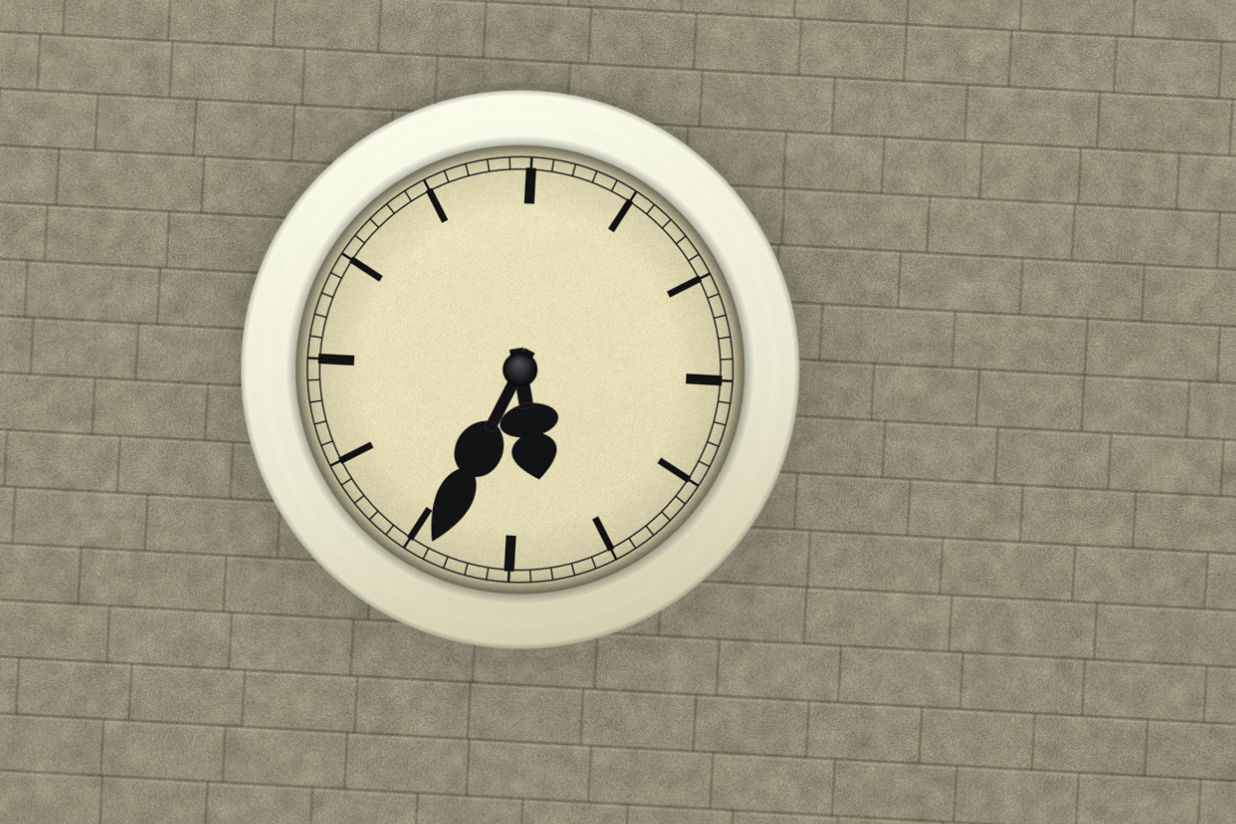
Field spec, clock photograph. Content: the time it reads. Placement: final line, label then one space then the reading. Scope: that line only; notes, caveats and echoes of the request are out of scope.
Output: 5:34
